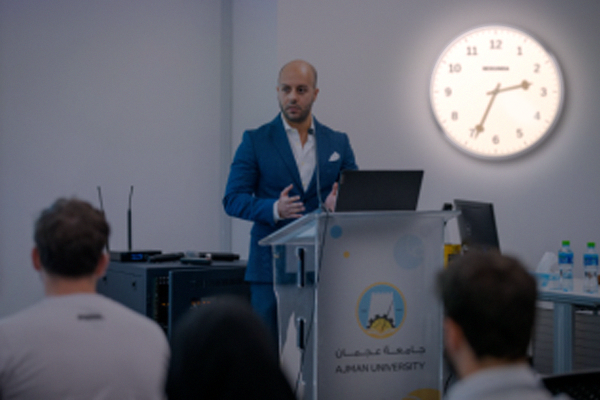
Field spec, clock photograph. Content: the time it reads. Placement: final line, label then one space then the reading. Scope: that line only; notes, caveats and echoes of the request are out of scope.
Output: 2:34
